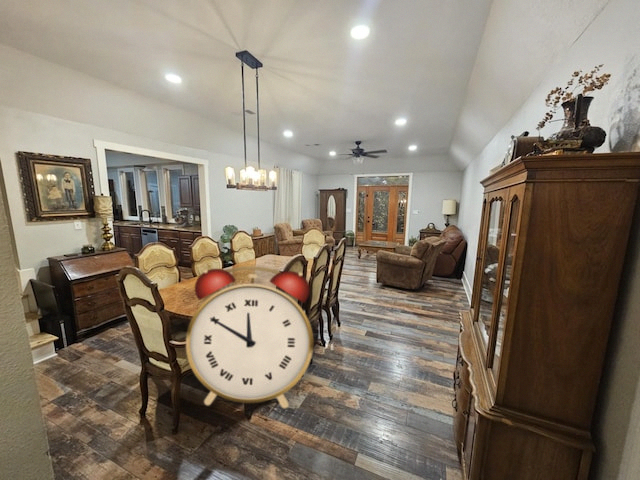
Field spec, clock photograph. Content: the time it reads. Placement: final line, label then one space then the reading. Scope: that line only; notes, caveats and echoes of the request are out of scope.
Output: 11:50
